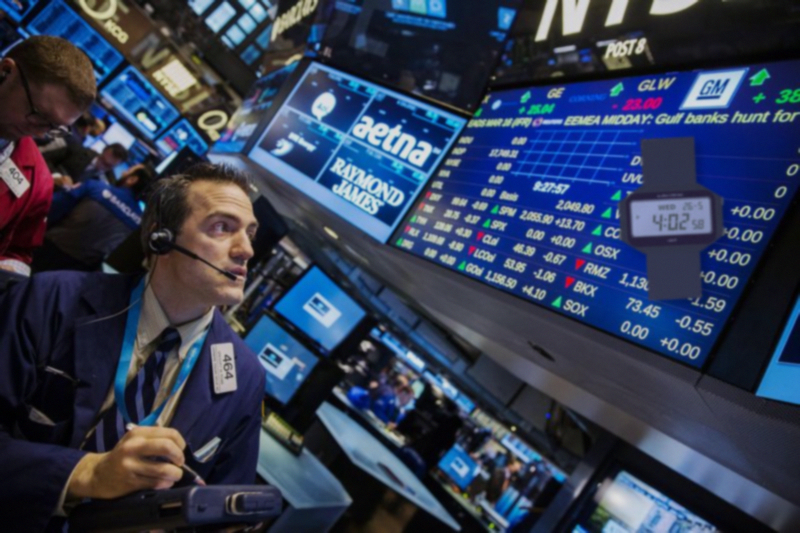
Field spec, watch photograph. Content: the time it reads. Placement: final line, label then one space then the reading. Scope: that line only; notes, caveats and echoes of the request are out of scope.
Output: 4:02
